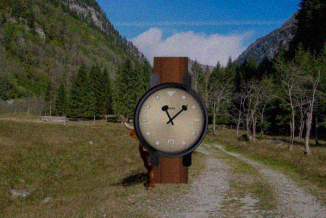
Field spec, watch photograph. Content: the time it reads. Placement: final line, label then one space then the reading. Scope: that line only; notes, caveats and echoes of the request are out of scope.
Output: 11:08
